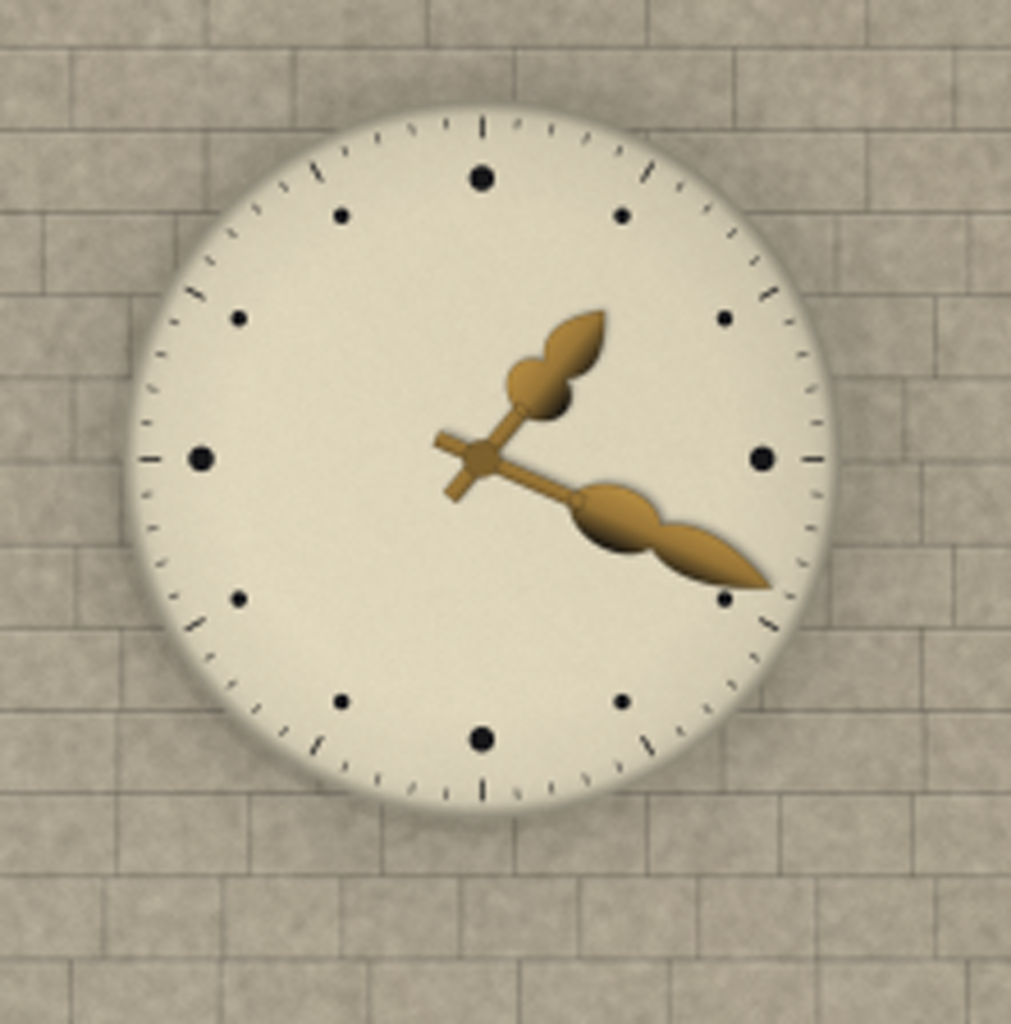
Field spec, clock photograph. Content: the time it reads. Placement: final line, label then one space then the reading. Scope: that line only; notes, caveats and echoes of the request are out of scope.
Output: 1:19
